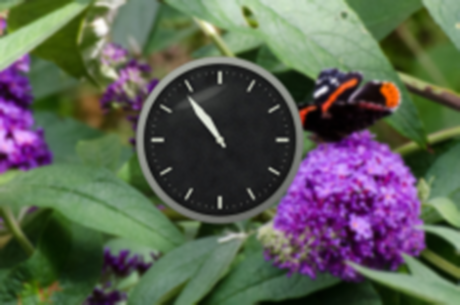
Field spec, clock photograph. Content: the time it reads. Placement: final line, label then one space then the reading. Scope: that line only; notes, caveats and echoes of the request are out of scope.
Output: 10:54
